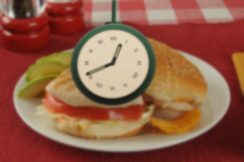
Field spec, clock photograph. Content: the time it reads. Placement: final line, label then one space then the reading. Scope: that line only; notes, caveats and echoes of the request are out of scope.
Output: 12:41
